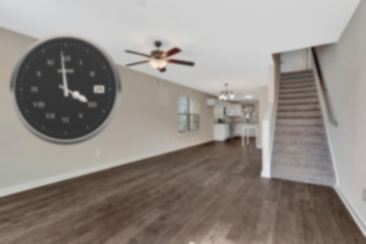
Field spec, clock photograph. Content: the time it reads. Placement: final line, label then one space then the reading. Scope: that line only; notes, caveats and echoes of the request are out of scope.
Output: 3:59
